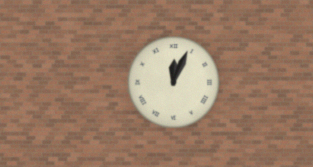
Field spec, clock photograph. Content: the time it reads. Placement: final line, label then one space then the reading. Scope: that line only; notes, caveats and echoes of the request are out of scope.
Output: 12:04
